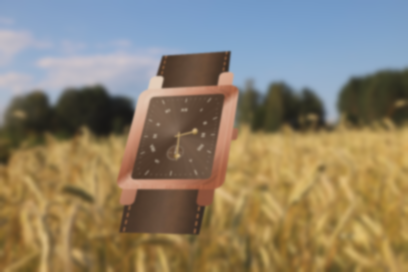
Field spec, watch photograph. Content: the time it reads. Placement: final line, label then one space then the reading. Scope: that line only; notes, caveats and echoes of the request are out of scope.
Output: 2:29
